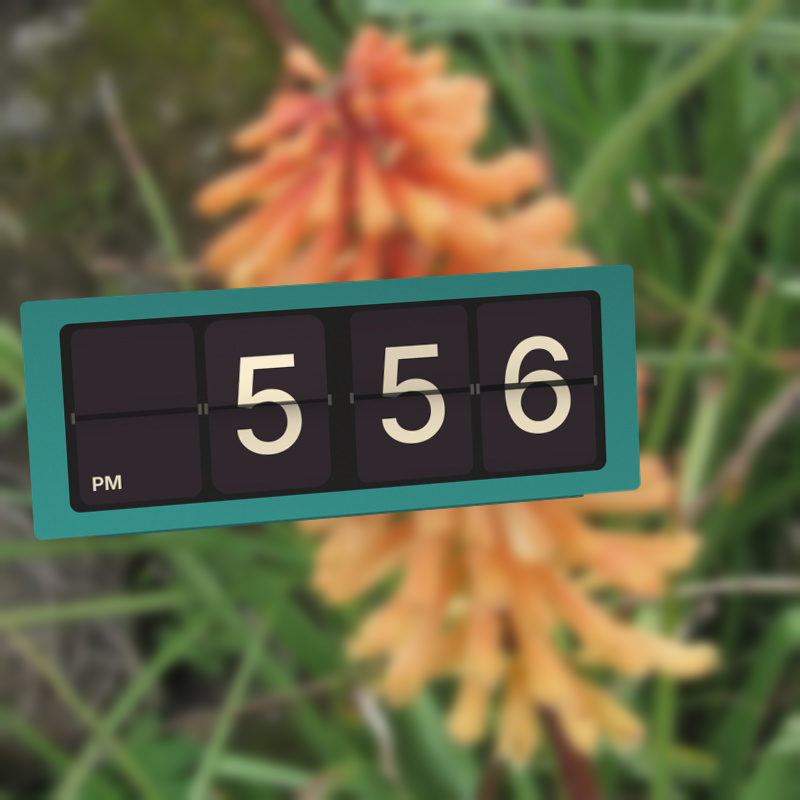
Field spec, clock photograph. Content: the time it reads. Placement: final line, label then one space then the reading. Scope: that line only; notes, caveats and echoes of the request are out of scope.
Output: 5:56
